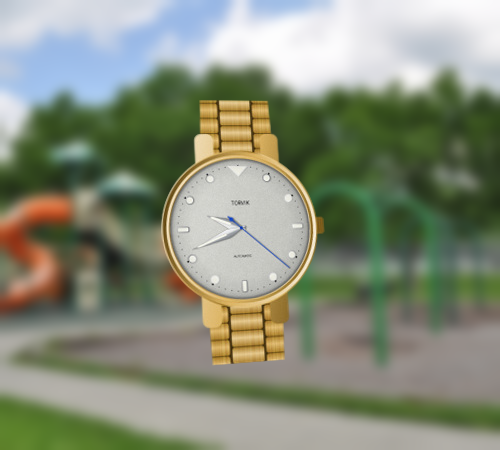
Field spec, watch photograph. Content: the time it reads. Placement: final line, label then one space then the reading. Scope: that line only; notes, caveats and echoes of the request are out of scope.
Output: 9:41:22
